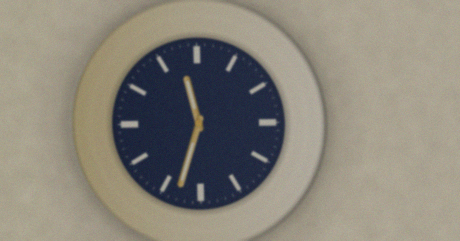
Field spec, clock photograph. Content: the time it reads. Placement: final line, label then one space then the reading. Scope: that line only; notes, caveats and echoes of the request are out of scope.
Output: 11:33
